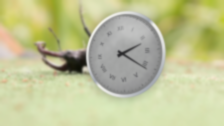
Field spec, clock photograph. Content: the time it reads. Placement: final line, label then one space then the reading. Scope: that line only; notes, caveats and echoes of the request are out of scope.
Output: 2:21
